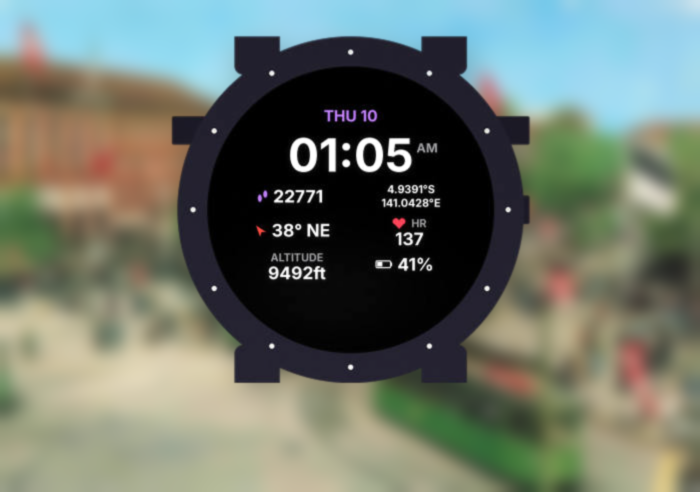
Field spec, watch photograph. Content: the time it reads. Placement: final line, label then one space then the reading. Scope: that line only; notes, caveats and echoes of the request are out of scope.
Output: 1:05
